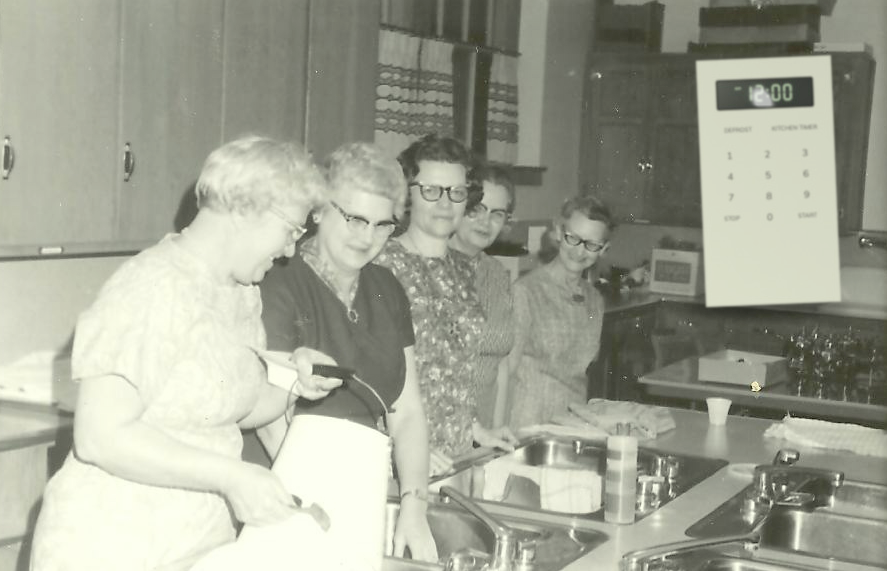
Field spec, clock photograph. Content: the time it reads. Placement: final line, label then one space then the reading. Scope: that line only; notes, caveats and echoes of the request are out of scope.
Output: 12:00
